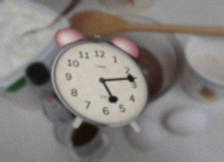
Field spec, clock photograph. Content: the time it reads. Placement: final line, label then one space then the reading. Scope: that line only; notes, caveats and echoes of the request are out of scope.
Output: 5:13
